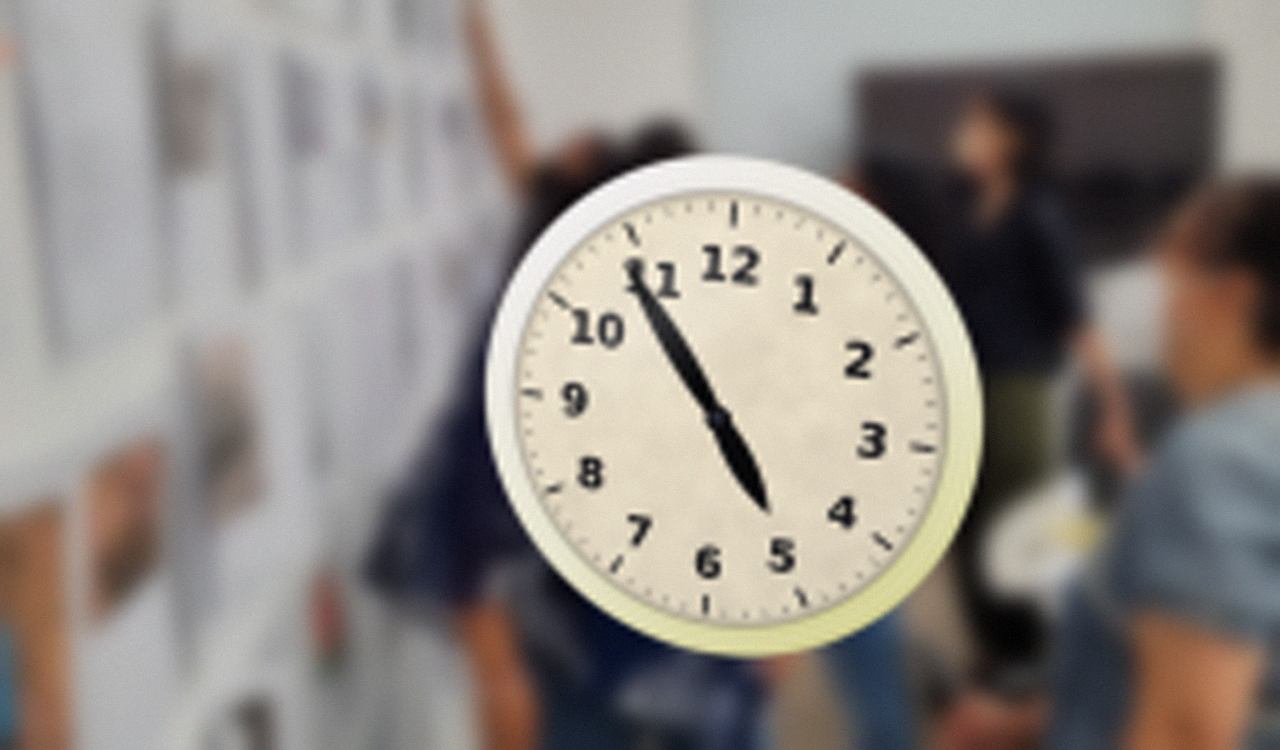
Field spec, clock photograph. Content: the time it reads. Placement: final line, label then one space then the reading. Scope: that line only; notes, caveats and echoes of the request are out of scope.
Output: 4:54
